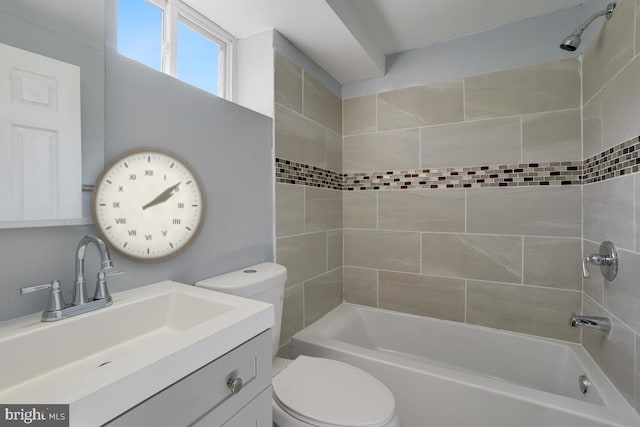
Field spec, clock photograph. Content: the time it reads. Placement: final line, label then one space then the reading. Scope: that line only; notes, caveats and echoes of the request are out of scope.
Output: 2:09
